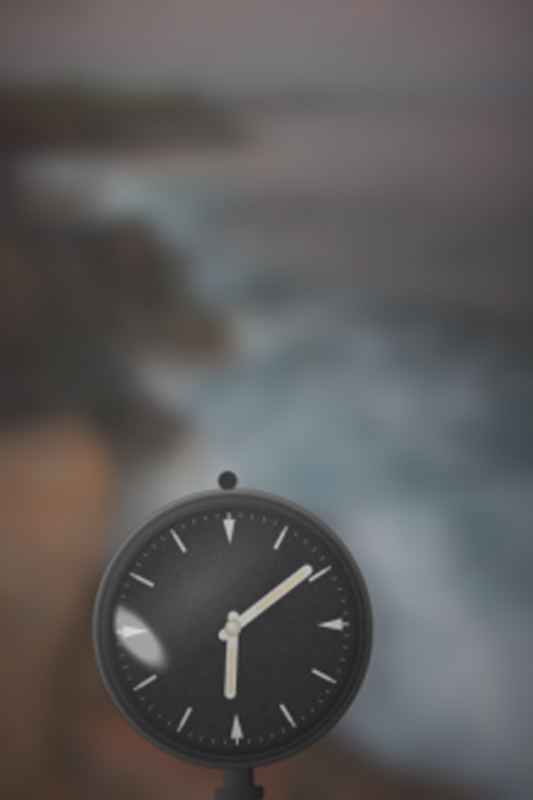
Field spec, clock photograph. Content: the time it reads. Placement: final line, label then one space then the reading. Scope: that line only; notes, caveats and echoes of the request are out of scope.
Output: 6:09
